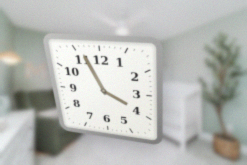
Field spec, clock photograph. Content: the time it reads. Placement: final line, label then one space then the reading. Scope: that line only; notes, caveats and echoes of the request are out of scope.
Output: 3:56
